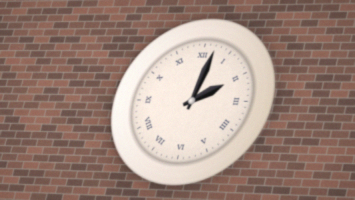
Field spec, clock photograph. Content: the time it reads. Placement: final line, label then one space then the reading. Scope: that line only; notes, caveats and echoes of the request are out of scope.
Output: 2:02
